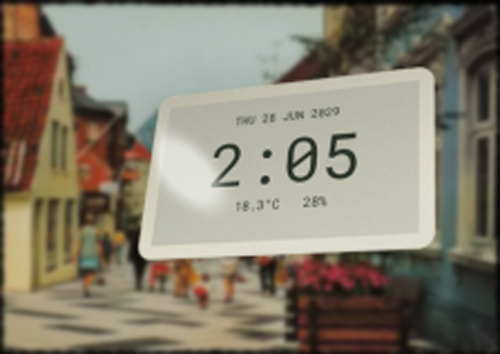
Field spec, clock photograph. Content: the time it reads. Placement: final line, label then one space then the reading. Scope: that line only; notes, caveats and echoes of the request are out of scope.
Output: 2:05
